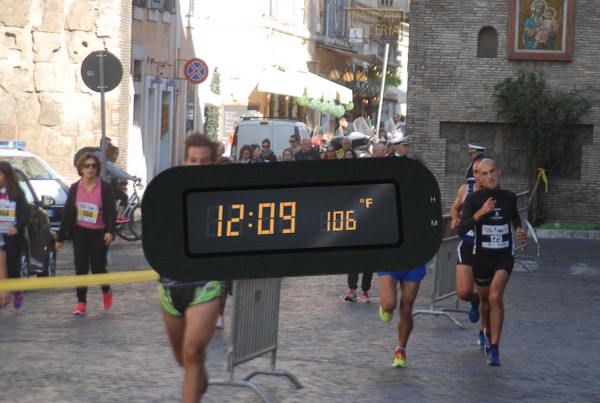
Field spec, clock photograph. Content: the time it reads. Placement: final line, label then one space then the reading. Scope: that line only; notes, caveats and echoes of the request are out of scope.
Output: 12:09
